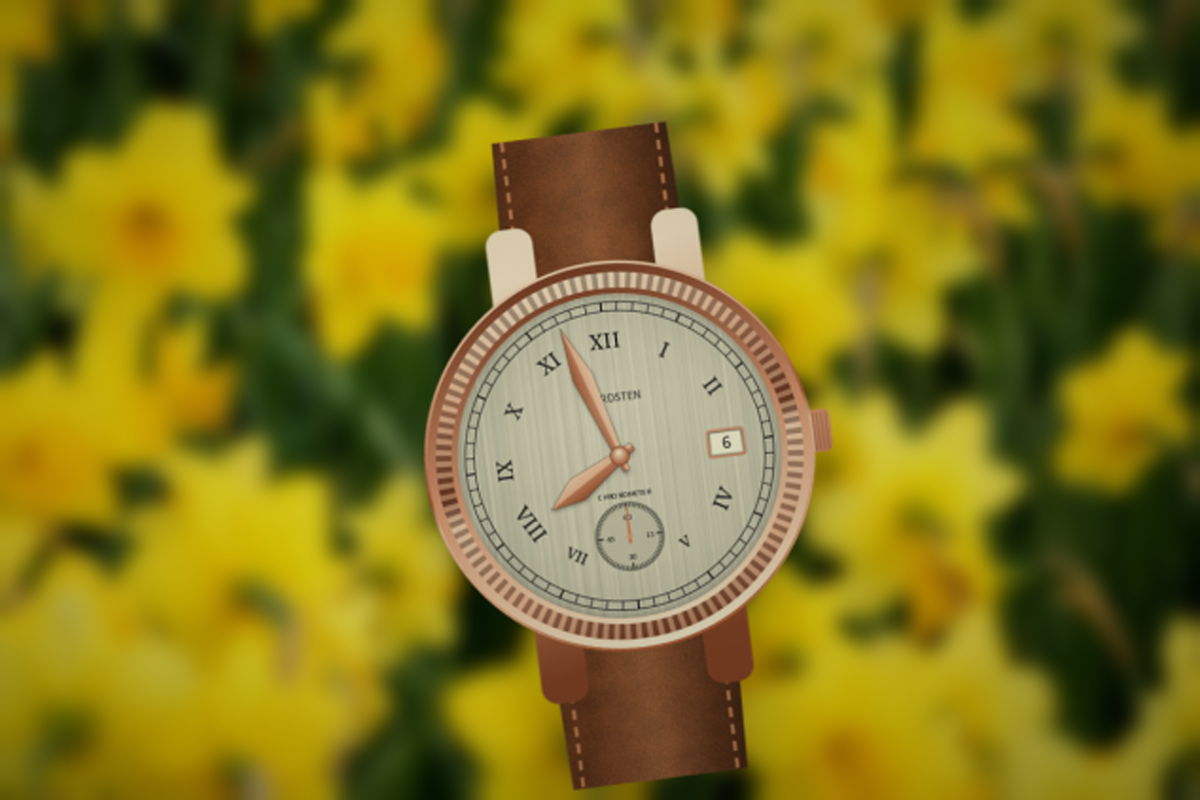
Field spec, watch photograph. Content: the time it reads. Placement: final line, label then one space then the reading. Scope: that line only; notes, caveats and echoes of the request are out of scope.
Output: 7:57
